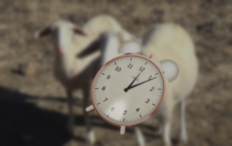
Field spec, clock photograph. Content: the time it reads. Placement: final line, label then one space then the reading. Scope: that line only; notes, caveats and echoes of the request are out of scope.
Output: 12:06
